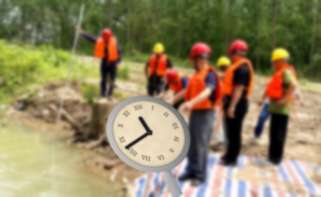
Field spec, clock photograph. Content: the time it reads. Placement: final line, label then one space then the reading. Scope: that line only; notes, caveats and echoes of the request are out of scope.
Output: 11:42
